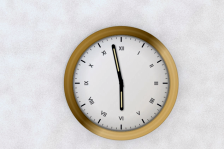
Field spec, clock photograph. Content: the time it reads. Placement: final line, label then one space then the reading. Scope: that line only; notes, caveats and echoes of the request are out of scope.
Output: 5:58
